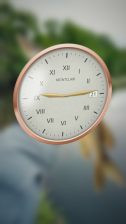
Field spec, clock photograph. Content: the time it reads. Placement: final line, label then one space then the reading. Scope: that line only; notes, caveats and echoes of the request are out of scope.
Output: 9:14
